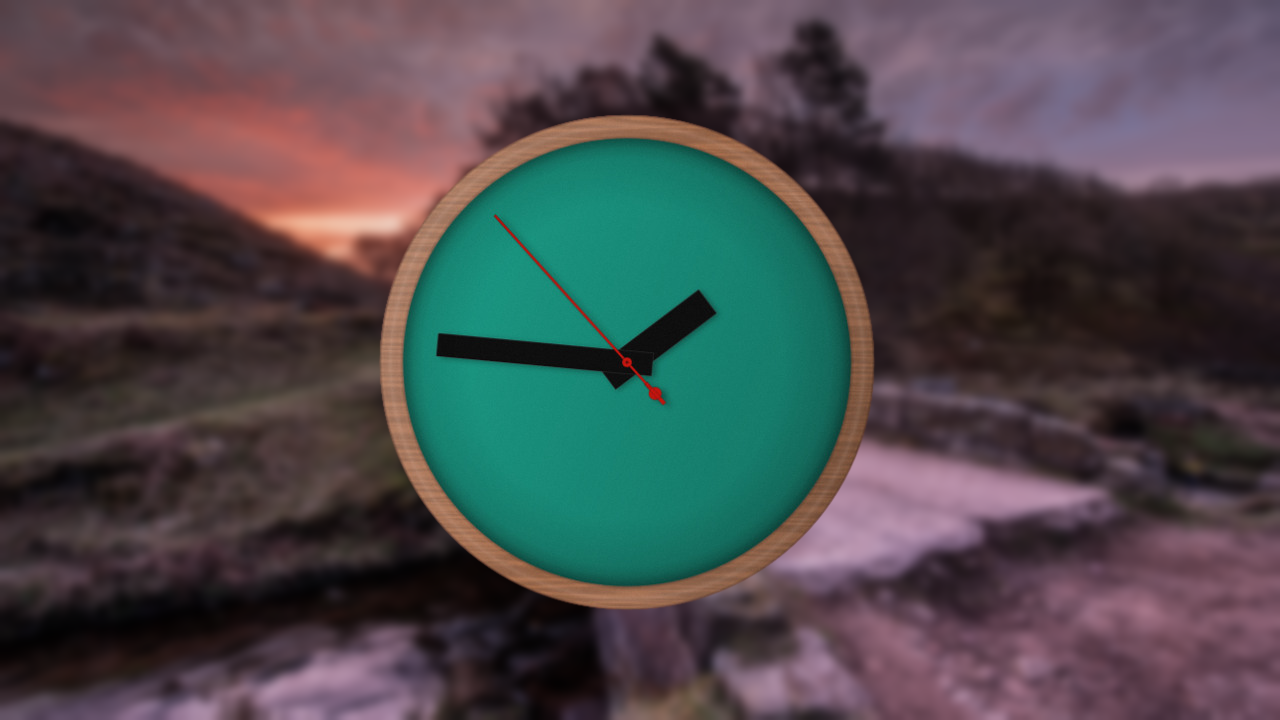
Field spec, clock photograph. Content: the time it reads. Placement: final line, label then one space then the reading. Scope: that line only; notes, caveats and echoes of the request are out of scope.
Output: 1:45:53
